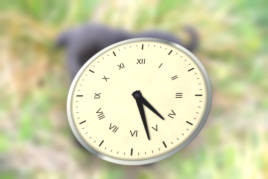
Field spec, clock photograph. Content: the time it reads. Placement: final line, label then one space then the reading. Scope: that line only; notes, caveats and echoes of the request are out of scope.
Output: 4:27
